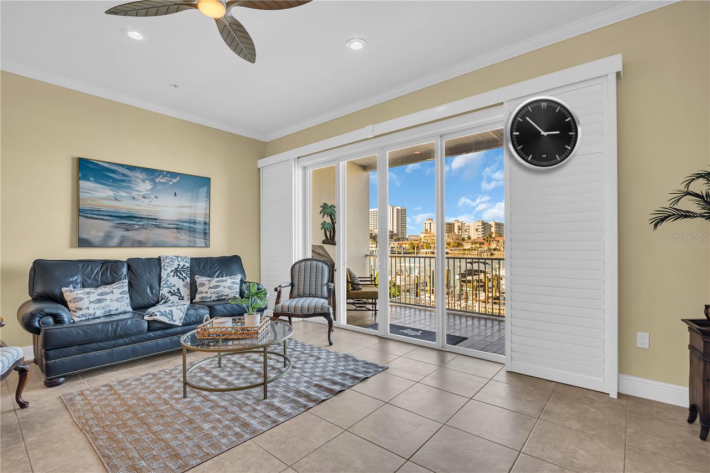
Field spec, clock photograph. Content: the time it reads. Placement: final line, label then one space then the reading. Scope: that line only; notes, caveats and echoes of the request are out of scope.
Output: 2:52
